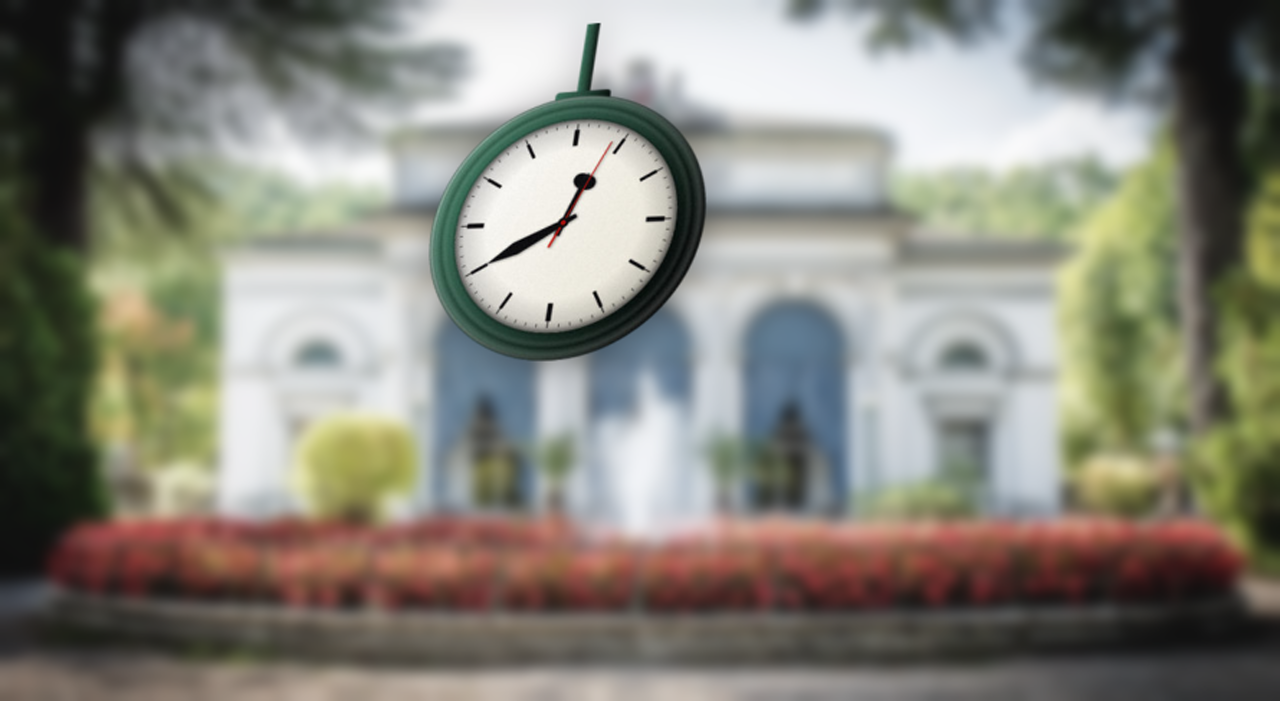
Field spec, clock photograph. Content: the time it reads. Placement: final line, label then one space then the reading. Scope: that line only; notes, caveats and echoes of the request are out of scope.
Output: 12:40:04
